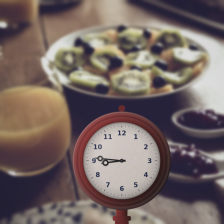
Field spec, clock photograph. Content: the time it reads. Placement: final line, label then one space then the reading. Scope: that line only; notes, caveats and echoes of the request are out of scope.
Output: 8:46
